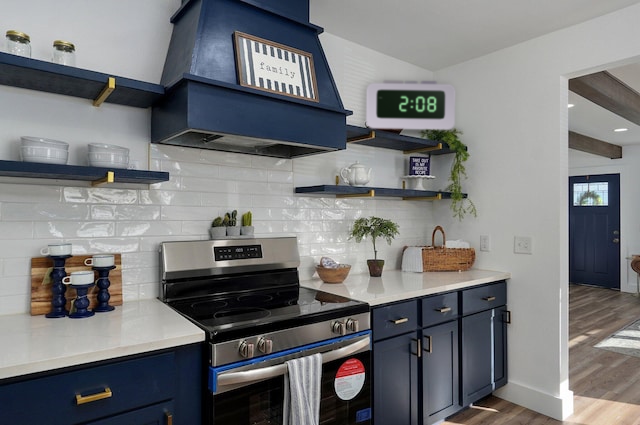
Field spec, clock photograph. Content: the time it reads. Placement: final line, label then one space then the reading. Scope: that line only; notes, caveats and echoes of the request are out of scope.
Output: 2:08
